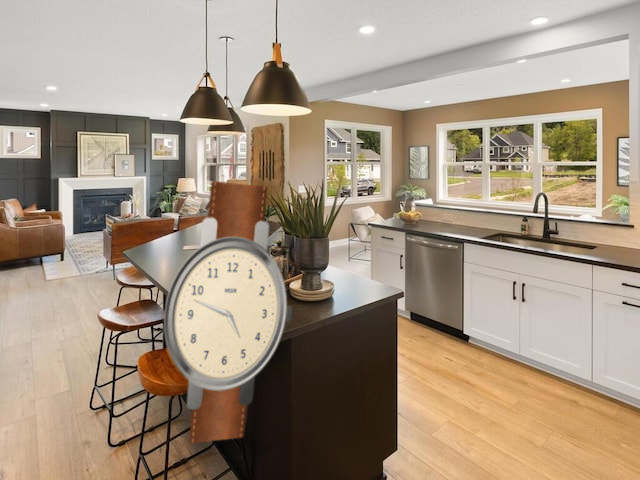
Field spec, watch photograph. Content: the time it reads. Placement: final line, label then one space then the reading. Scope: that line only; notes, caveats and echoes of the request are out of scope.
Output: 4:48
